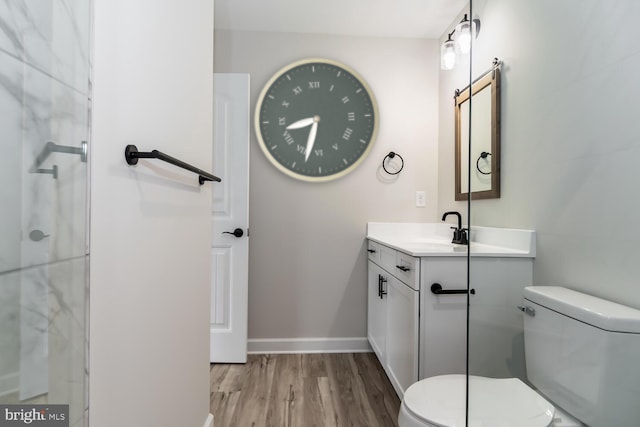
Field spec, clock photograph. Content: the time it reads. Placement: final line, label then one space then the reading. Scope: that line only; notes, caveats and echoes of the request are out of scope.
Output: 8:33
